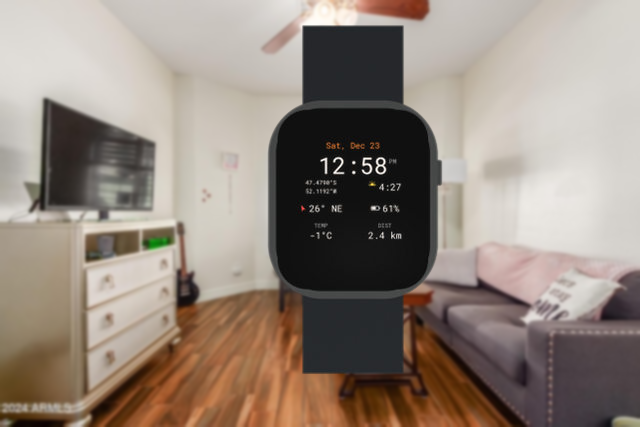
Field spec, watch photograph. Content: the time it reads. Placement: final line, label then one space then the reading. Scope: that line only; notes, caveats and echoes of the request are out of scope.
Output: 12:58
